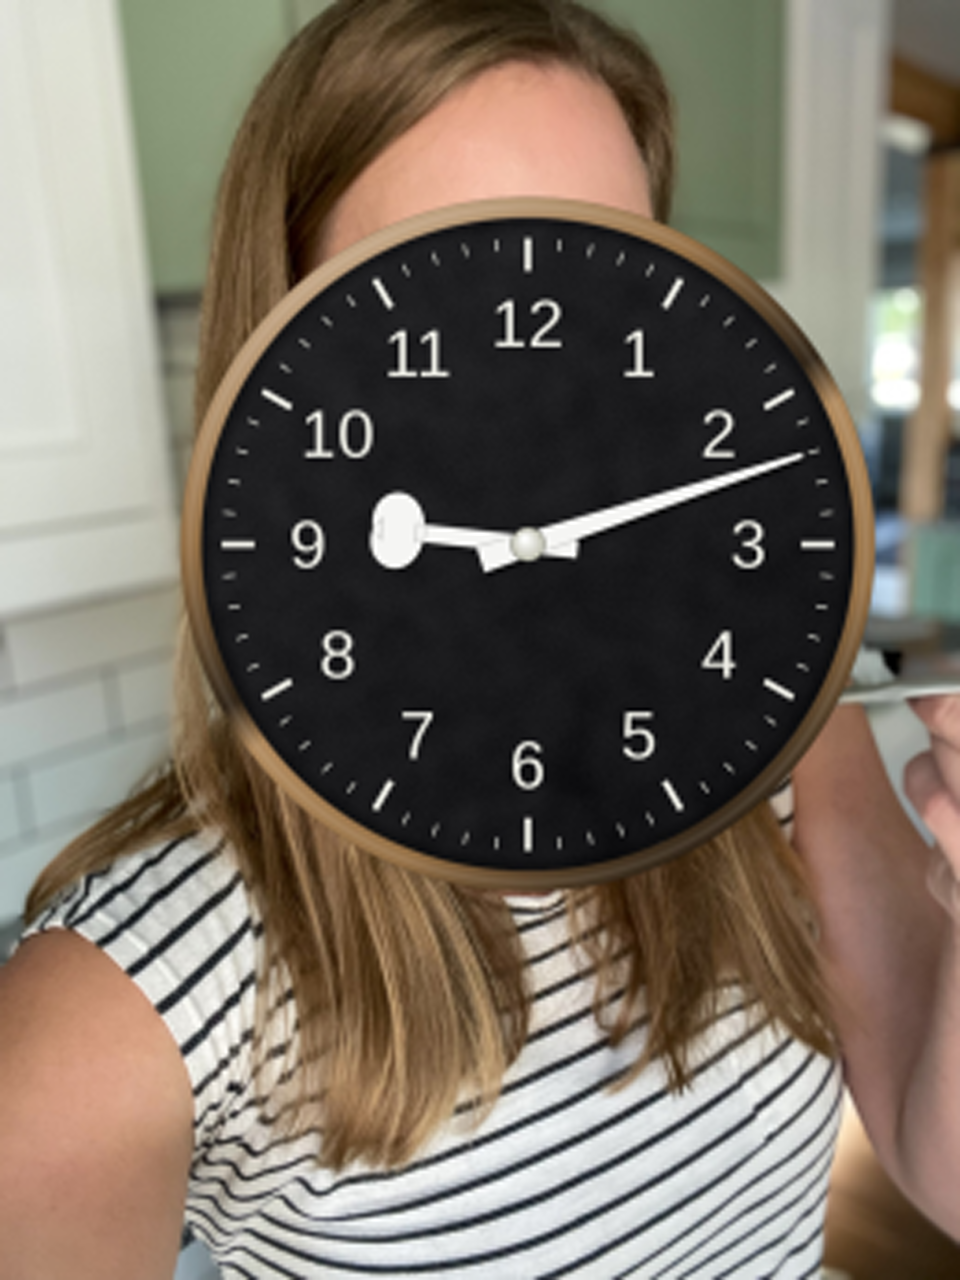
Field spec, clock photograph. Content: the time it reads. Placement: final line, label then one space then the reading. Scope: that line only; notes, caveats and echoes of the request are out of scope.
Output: 9:12
